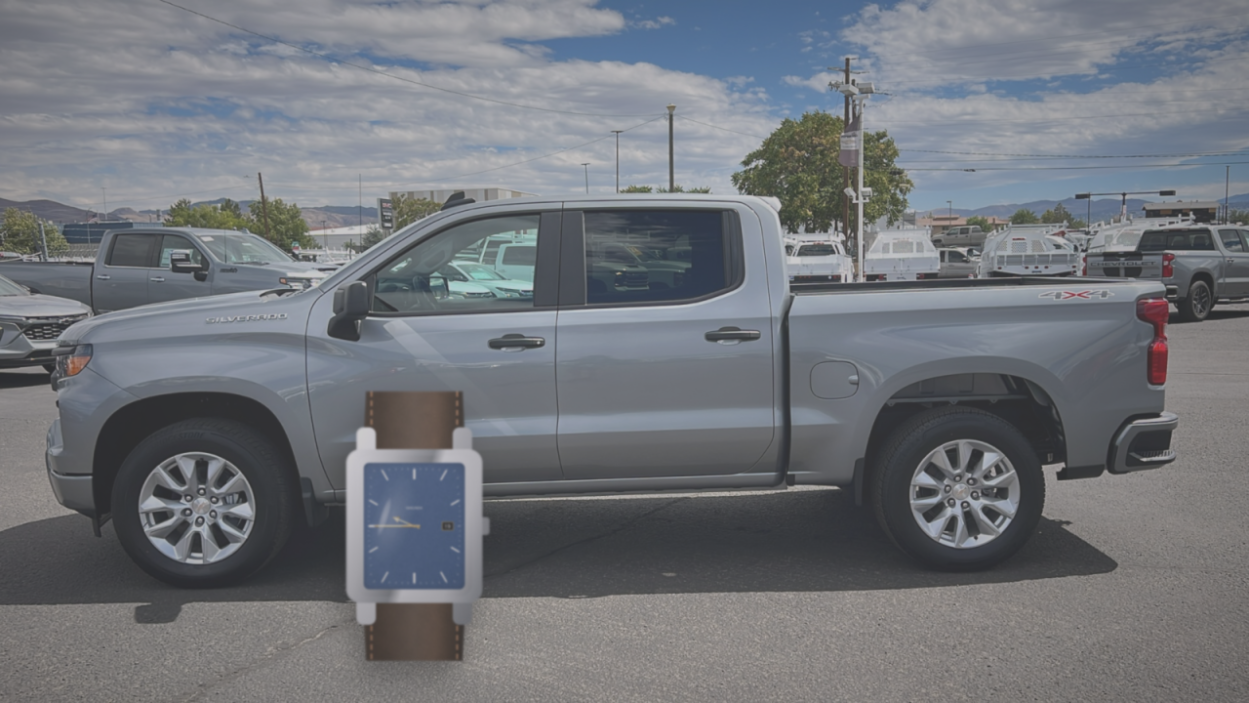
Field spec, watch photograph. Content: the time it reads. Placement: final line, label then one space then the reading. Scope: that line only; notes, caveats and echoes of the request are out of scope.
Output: 9:45
